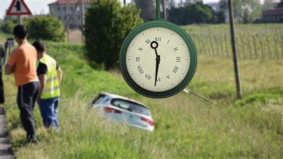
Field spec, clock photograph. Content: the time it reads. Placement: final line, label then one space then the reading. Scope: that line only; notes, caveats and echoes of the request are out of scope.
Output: 11:31
